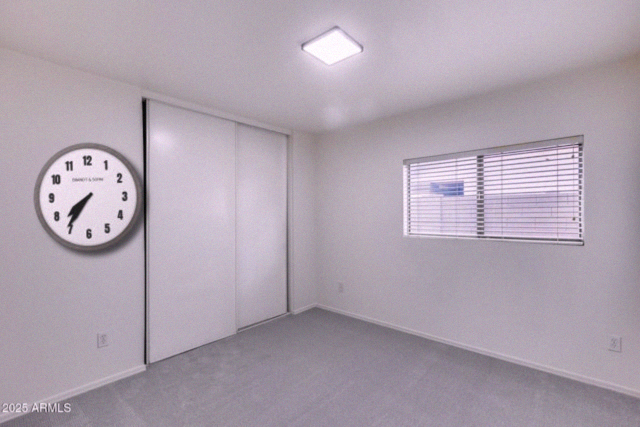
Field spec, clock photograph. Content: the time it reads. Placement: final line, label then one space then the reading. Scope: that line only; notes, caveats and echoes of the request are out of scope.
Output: 7:36
